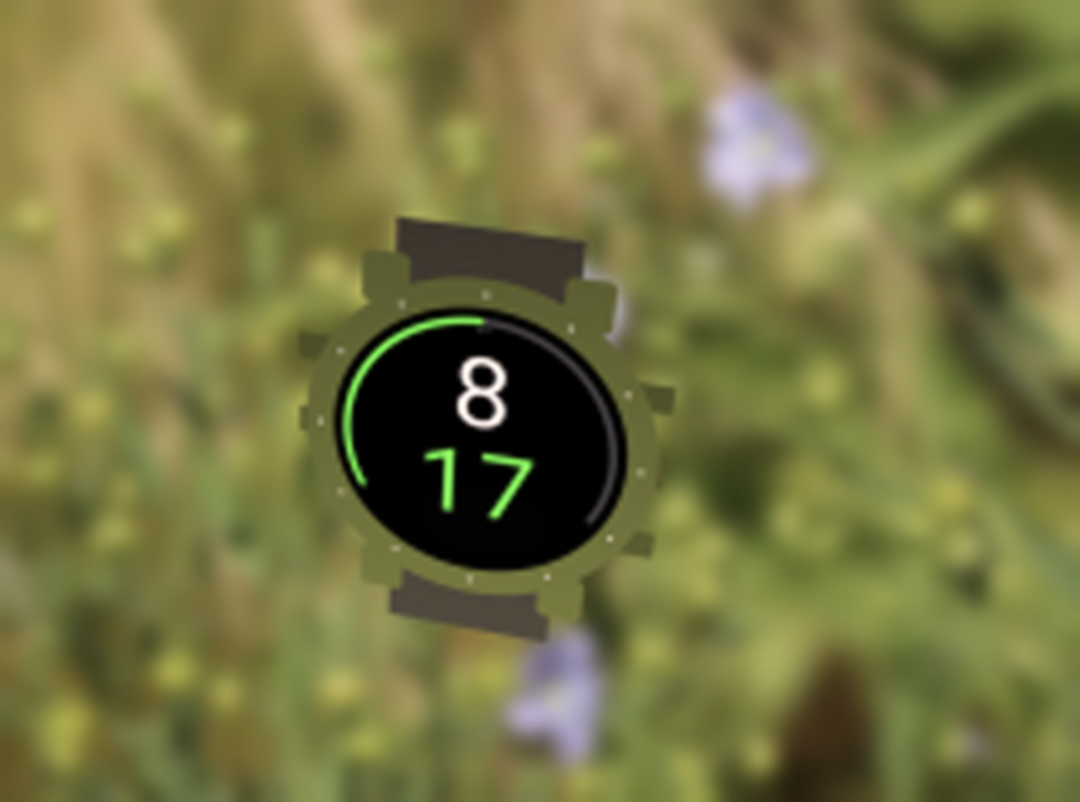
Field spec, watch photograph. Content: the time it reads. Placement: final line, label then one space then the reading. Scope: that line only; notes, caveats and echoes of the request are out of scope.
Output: 8:17
